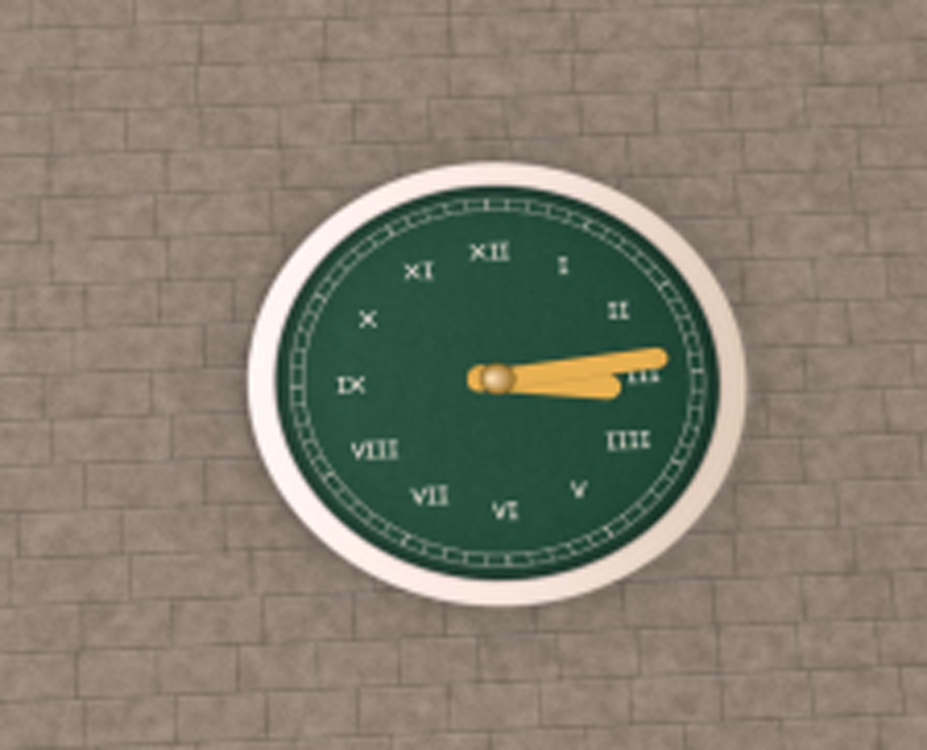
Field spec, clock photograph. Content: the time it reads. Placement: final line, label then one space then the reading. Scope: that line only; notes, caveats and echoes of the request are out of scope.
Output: 3:14
